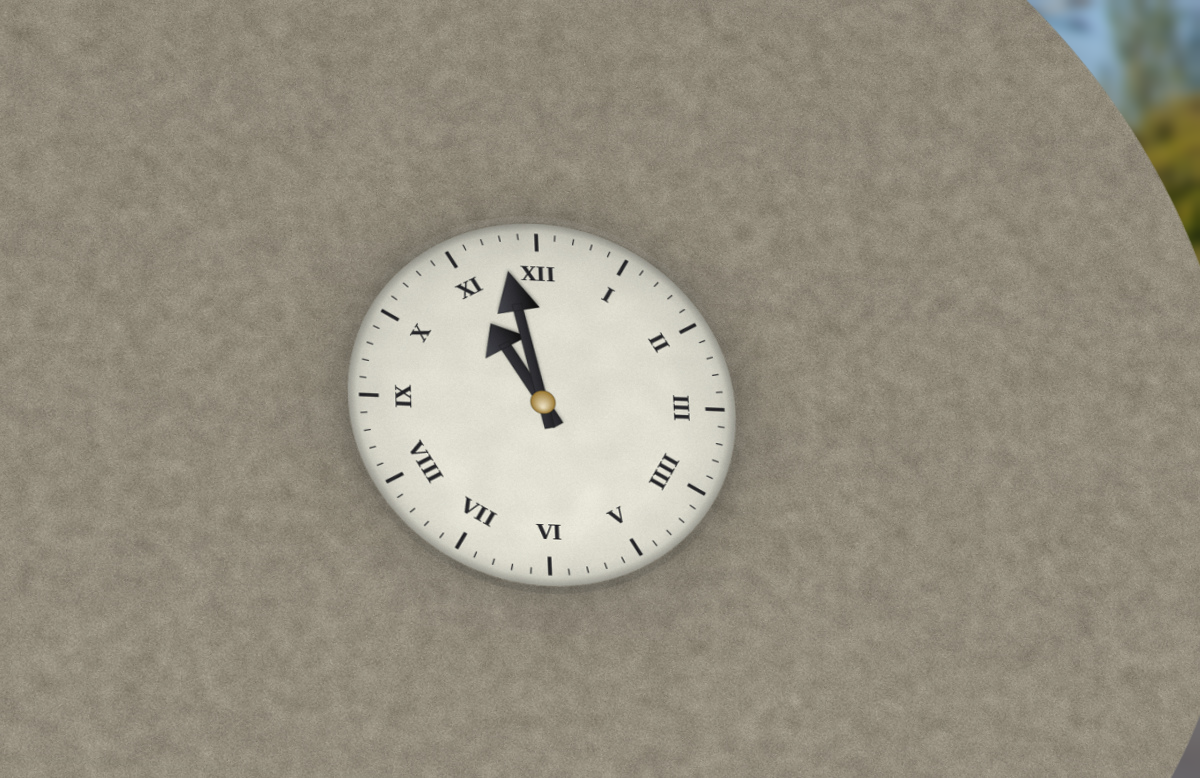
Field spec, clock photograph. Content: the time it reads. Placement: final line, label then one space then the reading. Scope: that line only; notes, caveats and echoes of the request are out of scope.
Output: 10:58
